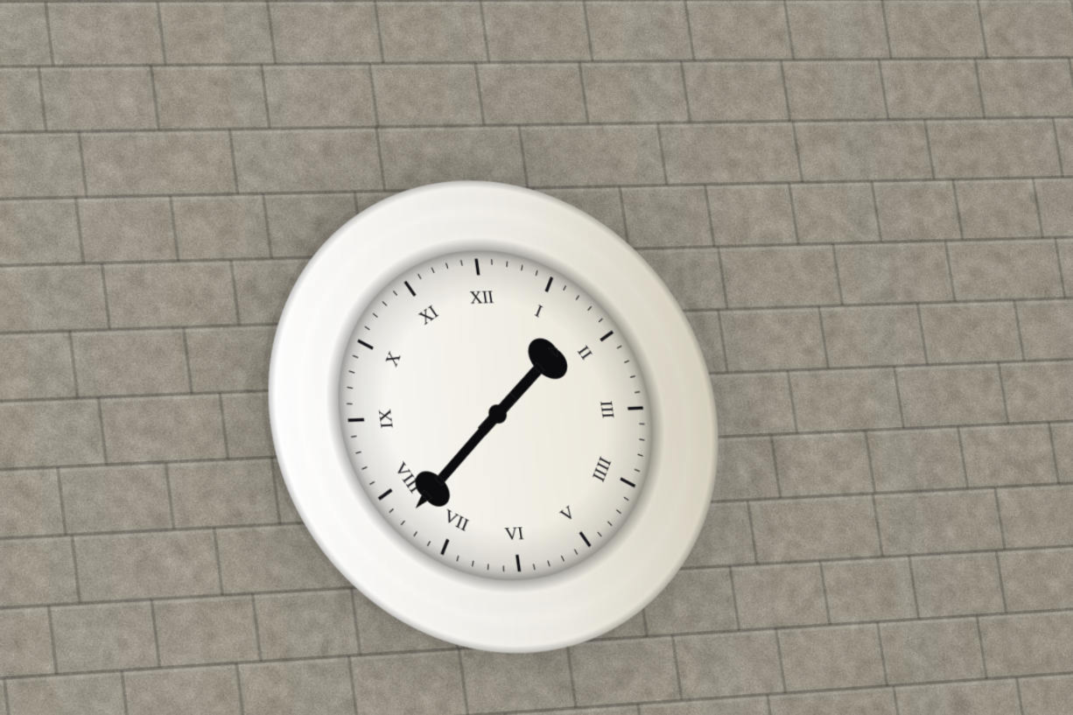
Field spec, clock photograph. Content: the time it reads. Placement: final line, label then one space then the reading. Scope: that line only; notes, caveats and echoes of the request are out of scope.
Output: 1:38
